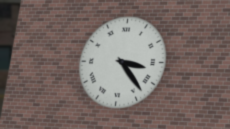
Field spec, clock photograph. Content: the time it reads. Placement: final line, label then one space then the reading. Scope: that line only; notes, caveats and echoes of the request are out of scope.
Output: 3:23
